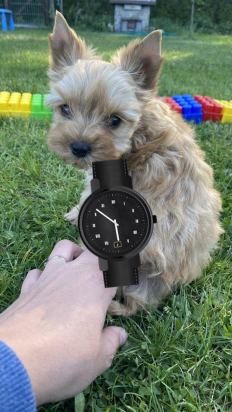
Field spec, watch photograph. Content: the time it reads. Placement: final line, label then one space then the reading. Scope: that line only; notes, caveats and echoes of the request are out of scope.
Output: 5:52
